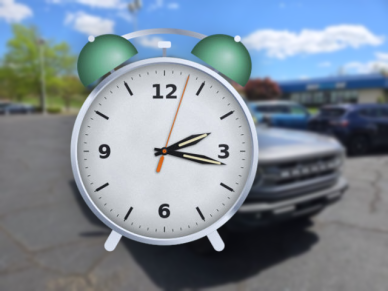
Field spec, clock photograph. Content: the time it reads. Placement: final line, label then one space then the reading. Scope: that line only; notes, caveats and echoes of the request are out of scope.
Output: 2:17:03
